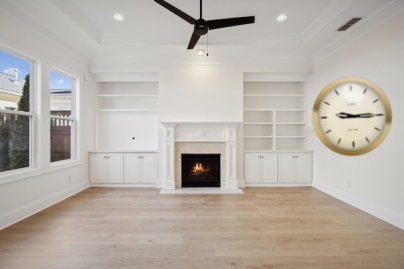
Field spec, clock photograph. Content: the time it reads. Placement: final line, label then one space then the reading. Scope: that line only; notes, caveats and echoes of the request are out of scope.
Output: 9:15
